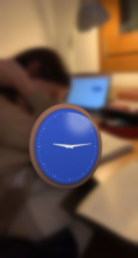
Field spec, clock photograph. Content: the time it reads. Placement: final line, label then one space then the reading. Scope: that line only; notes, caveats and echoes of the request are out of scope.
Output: 9:14
